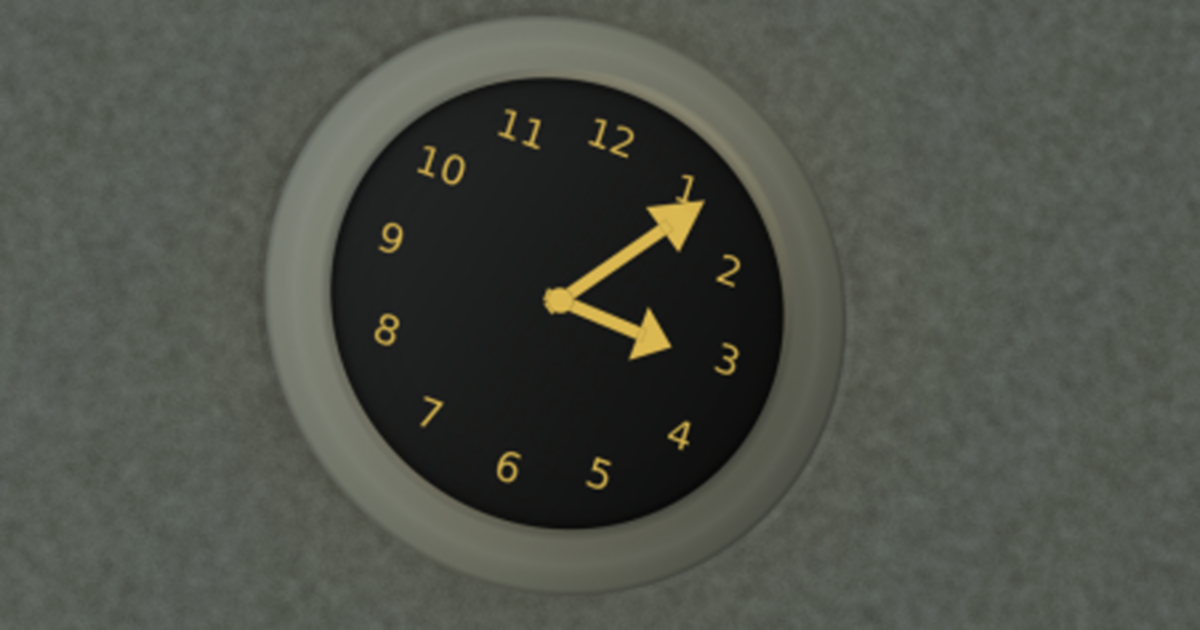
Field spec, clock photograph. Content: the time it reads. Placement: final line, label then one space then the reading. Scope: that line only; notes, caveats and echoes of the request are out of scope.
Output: 3:06
